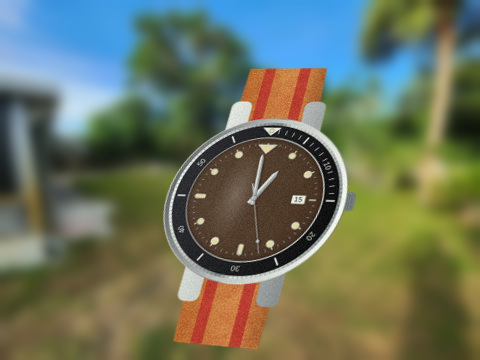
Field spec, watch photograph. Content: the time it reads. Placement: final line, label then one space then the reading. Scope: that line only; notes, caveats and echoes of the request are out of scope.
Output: 12:59:27
